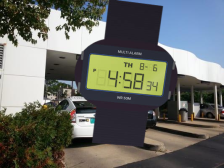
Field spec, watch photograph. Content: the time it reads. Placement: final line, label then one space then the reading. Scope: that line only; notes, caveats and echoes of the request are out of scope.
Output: 4:58:34
